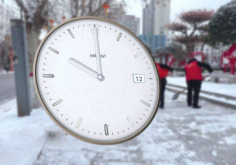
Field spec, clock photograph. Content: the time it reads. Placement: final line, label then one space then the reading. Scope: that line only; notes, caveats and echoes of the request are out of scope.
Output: 10:00
